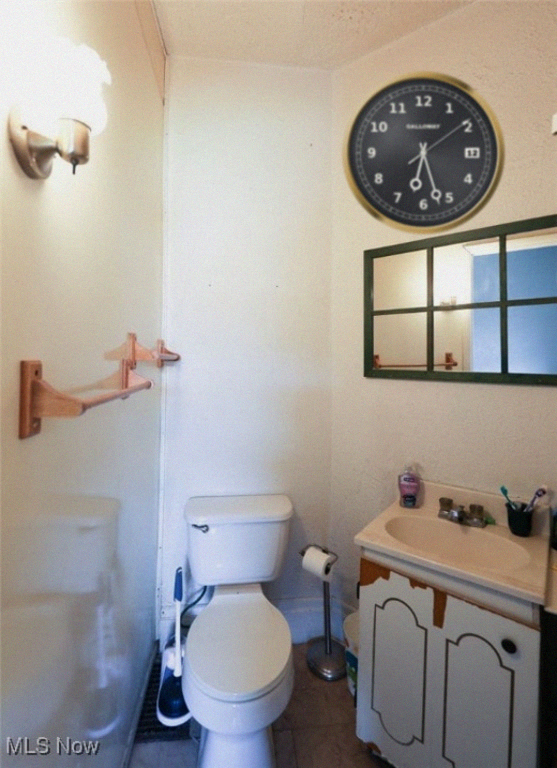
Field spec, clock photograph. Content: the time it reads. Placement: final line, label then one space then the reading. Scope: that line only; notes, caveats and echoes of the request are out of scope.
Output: 6:27:09
